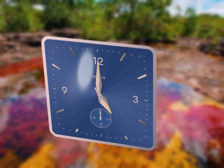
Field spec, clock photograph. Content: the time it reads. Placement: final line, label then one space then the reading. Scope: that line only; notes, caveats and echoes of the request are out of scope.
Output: 5:00
